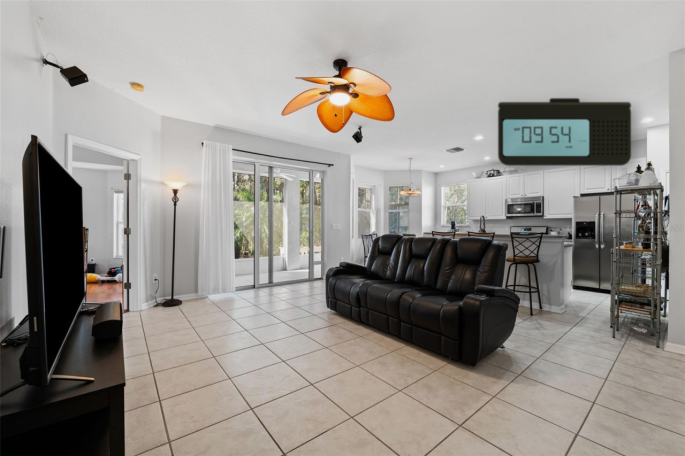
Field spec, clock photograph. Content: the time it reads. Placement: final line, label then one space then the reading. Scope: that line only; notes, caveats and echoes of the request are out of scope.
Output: 9:54
